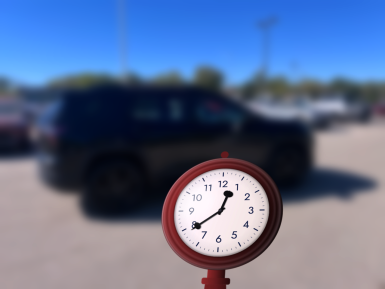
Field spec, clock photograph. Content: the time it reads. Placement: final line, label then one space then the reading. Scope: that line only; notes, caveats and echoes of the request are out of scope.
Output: 12:39
